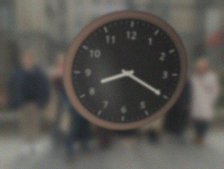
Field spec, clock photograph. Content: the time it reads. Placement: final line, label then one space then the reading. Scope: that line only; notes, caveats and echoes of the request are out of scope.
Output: 8:20
